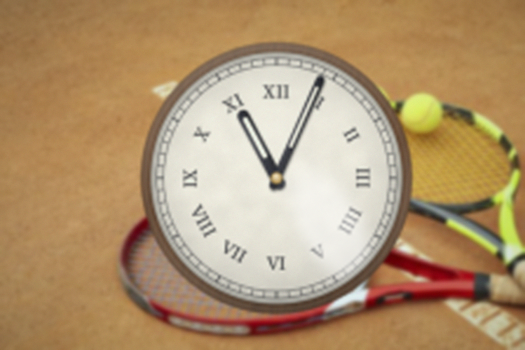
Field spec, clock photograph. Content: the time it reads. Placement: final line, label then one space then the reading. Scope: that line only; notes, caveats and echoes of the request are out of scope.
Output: 11:04
